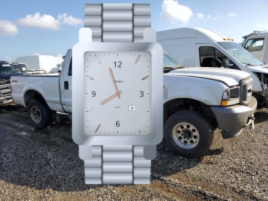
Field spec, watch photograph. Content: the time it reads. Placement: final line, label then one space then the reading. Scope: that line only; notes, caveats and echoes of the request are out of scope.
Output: 7:57
